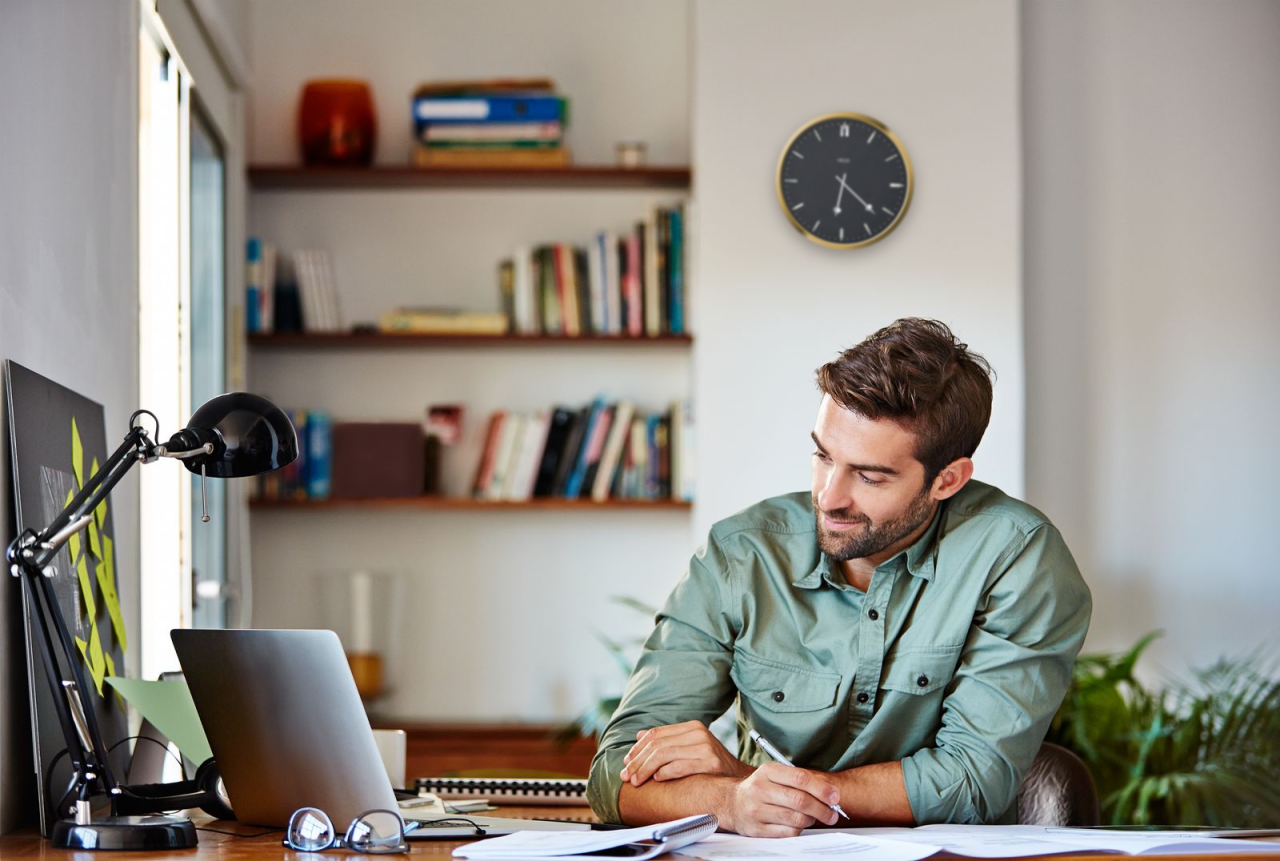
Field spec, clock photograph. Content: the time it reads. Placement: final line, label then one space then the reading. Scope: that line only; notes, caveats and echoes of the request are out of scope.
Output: 6:22
